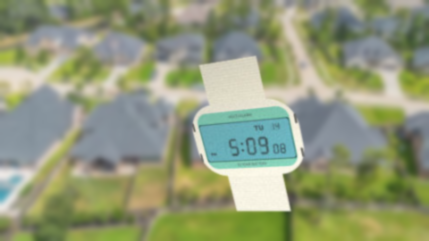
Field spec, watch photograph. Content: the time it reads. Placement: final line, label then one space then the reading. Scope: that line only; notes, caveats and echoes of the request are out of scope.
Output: 5:09
